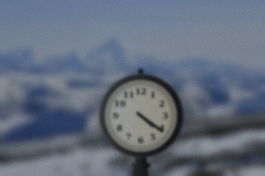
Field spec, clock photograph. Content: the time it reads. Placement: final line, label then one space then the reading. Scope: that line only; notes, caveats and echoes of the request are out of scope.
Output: 4:21
